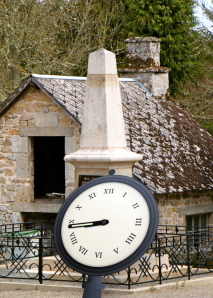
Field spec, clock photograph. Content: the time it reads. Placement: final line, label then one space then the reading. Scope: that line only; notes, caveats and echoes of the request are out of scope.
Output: 8:44
